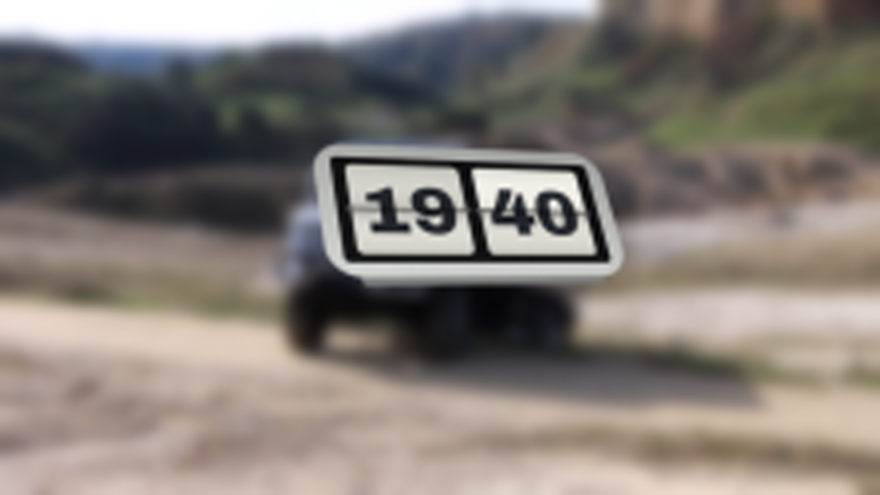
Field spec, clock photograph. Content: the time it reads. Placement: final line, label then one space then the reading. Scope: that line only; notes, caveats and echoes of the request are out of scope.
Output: 19:40
